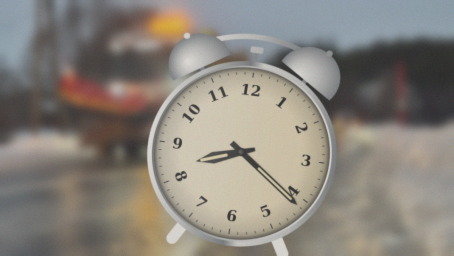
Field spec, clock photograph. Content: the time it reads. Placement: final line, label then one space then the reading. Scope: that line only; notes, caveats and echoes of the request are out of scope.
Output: 8:21
